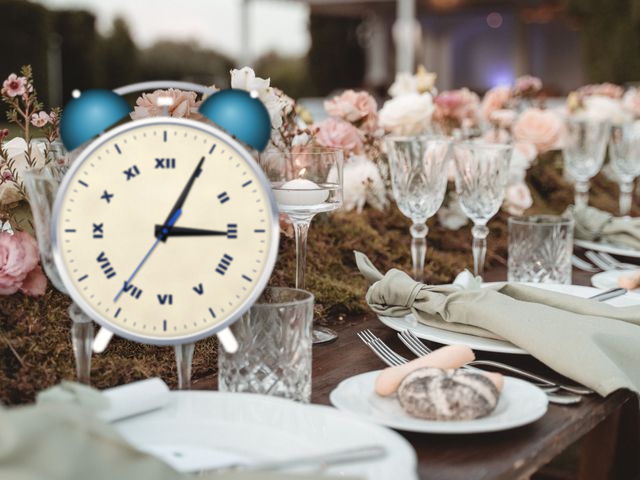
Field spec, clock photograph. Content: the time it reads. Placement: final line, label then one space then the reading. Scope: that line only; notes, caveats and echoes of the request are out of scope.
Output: 3:04:36
